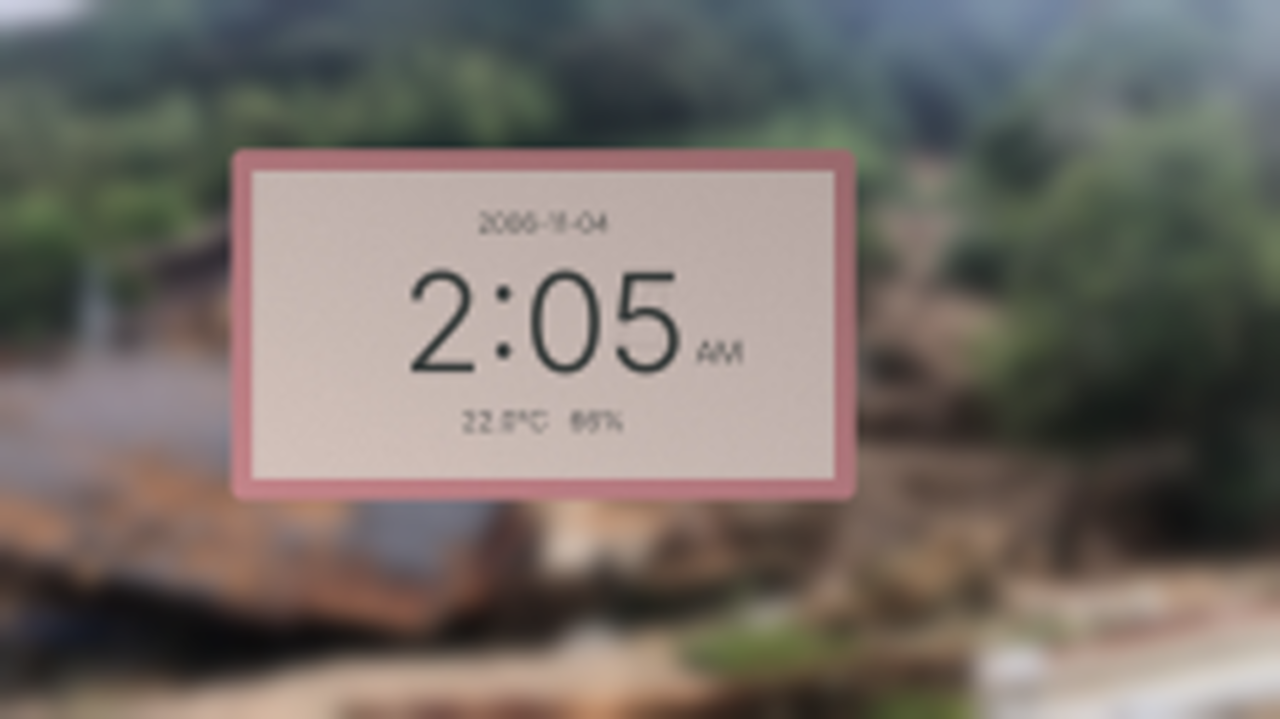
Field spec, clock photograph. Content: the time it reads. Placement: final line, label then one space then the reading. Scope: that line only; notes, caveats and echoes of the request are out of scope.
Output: 2:05
